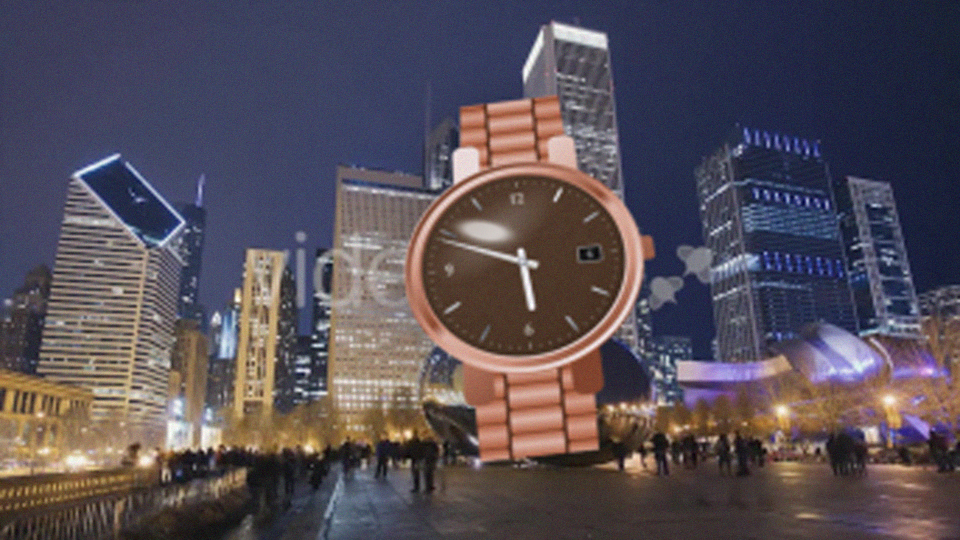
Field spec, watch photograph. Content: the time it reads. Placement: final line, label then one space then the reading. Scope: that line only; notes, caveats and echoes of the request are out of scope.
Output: 5:49
